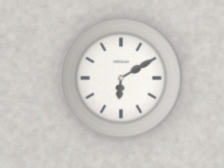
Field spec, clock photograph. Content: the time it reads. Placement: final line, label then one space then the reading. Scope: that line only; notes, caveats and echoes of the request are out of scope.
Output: 6:10
